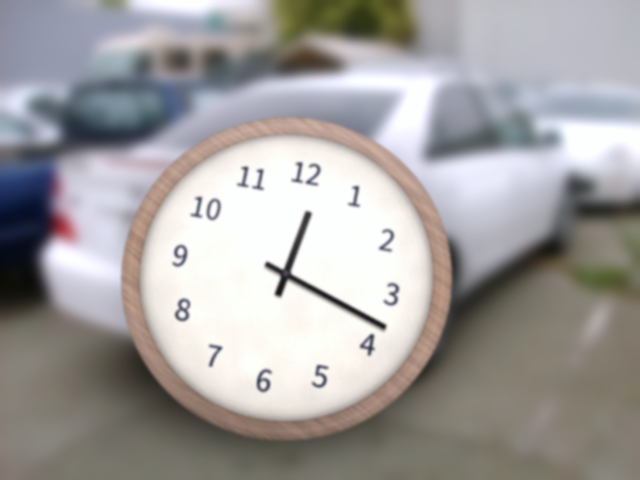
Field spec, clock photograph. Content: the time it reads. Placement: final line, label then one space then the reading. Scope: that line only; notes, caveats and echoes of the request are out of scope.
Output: 12:18
